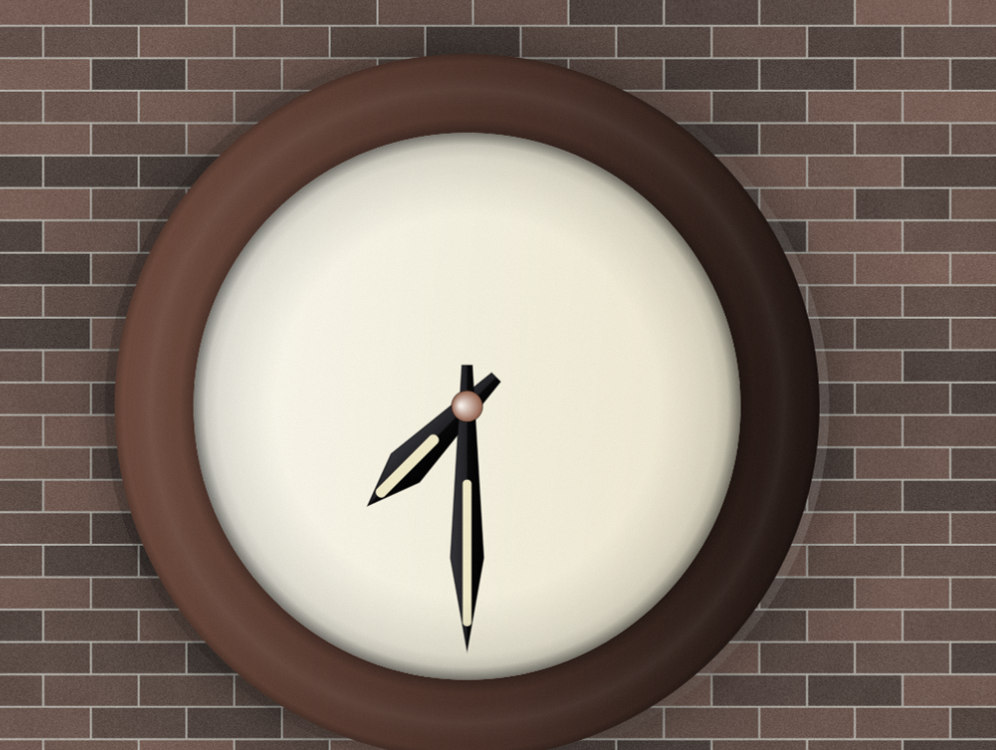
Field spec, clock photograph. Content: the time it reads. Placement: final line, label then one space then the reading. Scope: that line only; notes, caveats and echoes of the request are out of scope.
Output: 7:30
